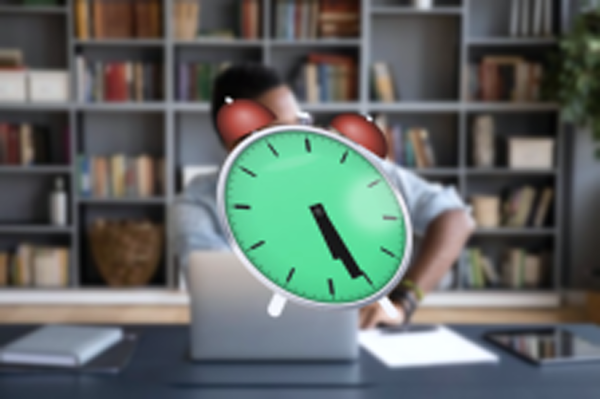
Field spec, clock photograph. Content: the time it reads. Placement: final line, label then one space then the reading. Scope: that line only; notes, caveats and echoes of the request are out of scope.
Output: 5:26
